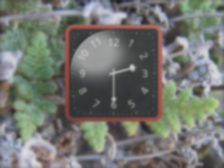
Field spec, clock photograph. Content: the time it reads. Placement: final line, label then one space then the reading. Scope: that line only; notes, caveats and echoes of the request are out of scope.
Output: 2:30
